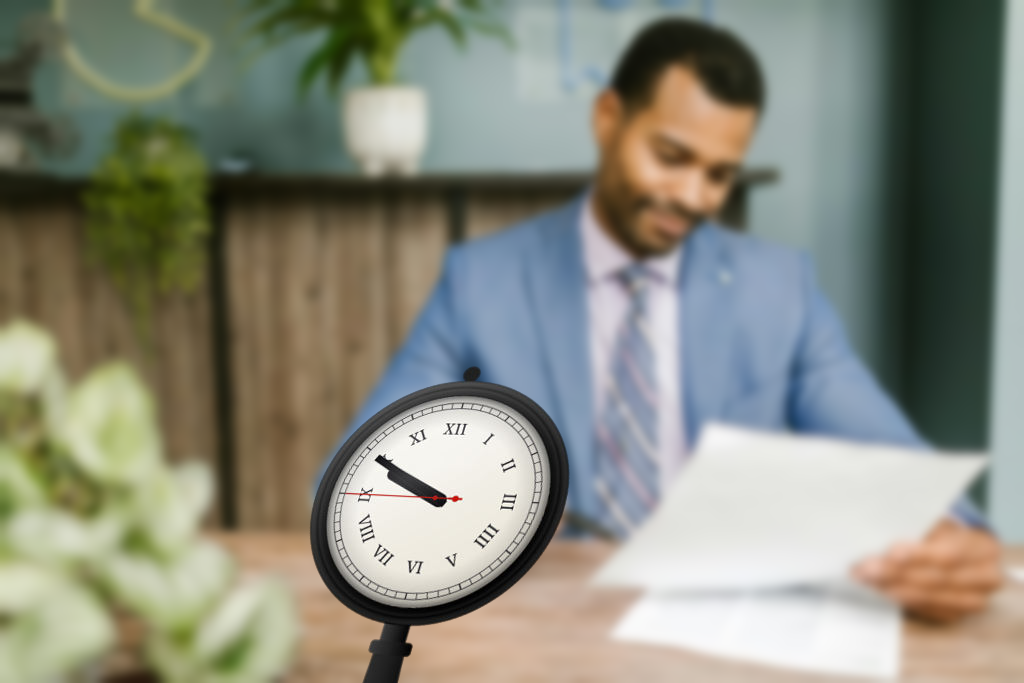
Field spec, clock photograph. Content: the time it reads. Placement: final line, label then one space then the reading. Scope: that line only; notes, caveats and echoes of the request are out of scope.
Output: 9:49:45
